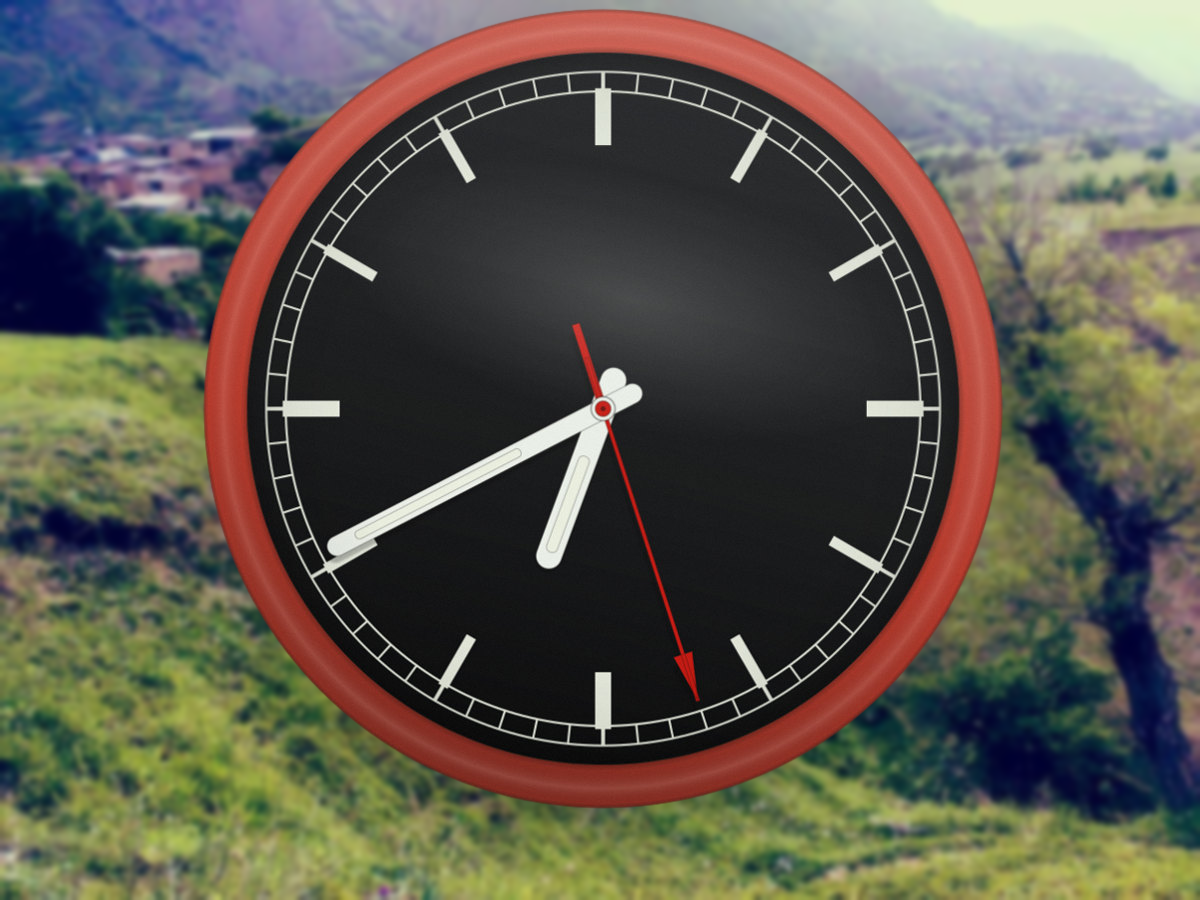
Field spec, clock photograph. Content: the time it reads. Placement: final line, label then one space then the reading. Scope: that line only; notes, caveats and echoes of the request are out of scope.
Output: 6:40:27
